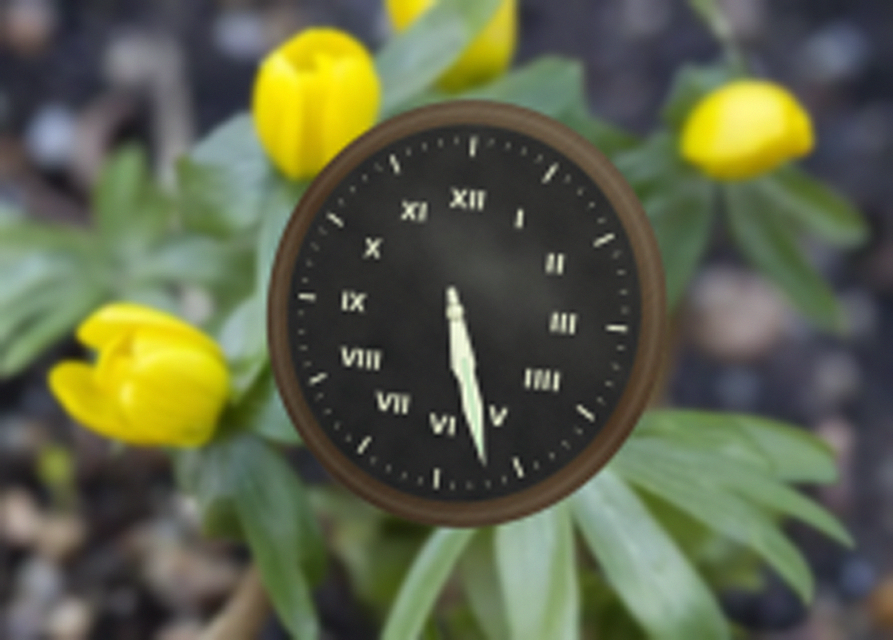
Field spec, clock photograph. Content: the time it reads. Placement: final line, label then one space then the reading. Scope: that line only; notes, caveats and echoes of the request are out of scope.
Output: 5:27
